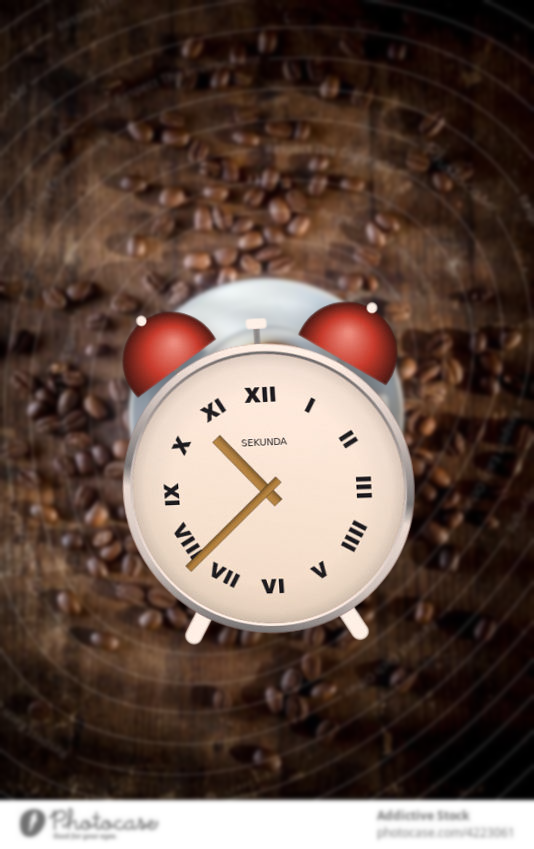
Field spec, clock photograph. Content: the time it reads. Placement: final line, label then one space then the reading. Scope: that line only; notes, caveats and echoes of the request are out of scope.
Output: 10:38
